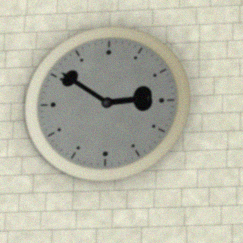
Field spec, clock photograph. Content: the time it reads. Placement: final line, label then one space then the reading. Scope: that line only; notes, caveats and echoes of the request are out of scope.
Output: 2:51
